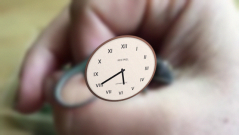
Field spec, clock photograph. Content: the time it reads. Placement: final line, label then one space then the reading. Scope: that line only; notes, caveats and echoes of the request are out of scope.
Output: 5:40
